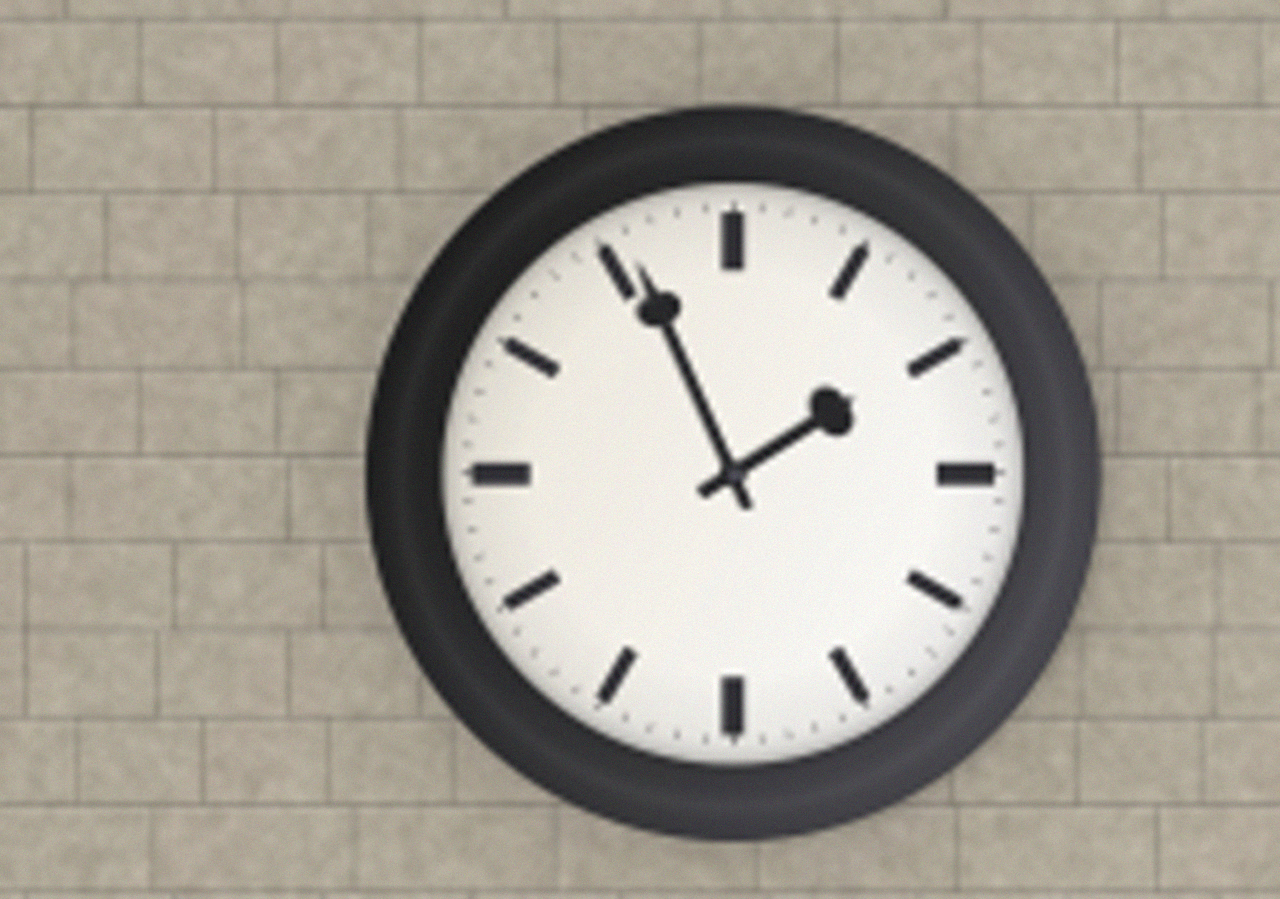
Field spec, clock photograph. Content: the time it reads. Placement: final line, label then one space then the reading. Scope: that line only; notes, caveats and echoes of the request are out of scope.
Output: 1:56
